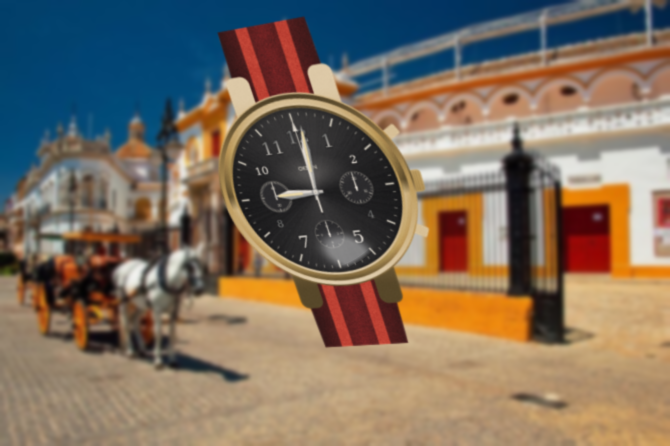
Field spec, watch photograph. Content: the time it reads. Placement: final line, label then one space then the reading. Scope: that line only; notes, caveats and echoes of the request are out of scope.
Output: 9:01
